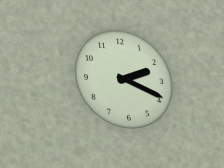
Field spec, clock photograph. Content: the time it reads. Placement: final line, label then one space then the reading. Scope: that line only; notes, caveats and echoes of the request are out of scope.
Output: 2:19
